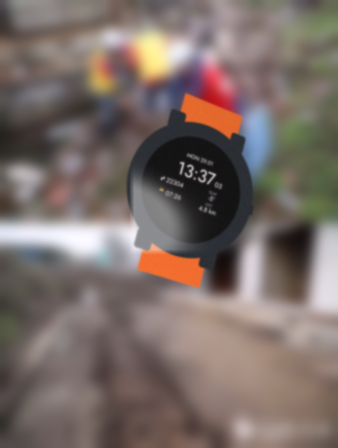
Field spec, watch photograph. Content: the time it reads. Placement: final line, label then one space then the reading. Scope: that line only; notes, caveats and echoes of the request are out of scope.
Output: 13:37
